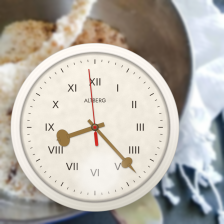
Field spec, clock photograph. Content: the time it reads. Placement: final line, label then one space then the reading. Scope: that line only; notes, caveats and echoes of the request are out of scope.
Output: 8:22:59
